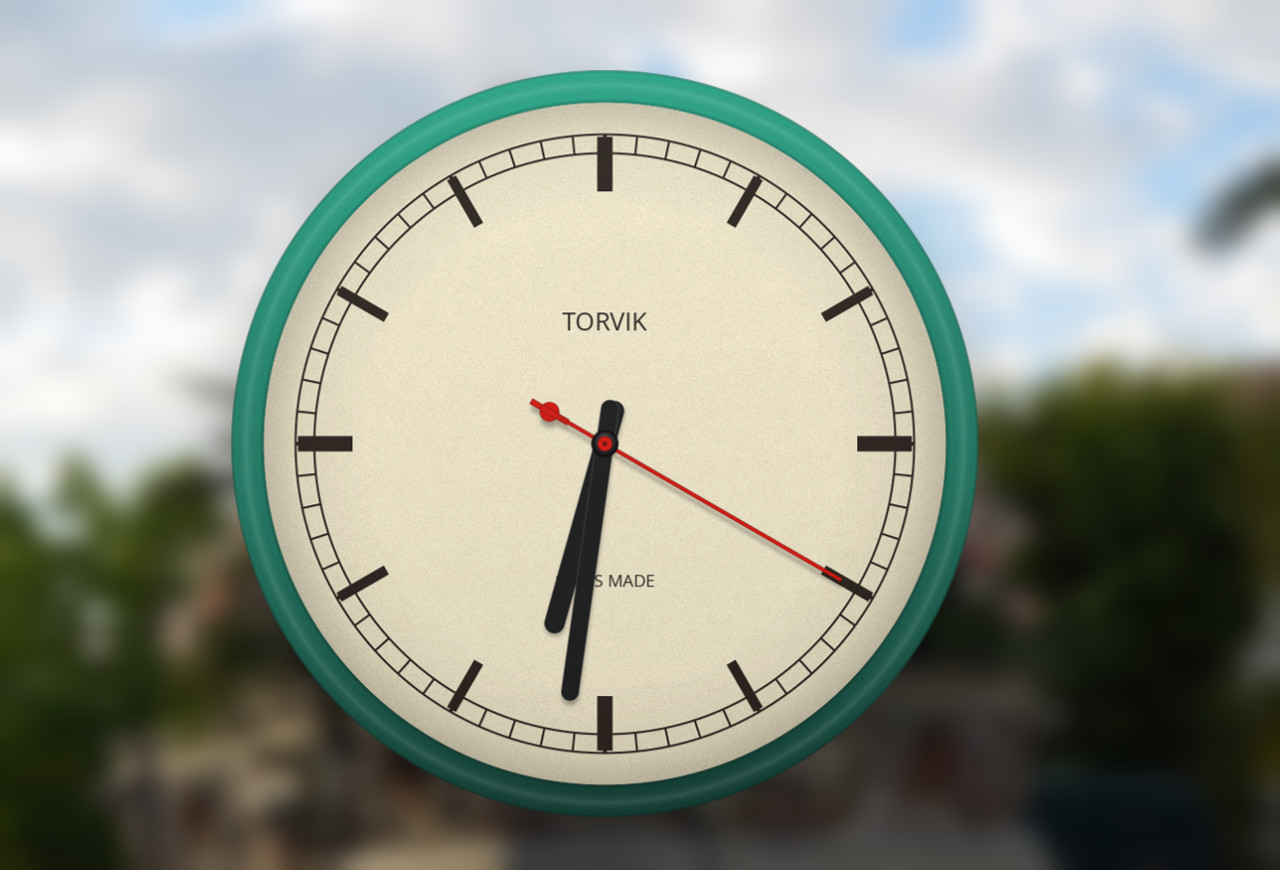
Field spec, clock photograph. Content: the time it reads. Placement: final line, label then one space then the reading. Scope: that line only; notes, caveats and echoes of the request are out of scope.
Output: 6:31:20
